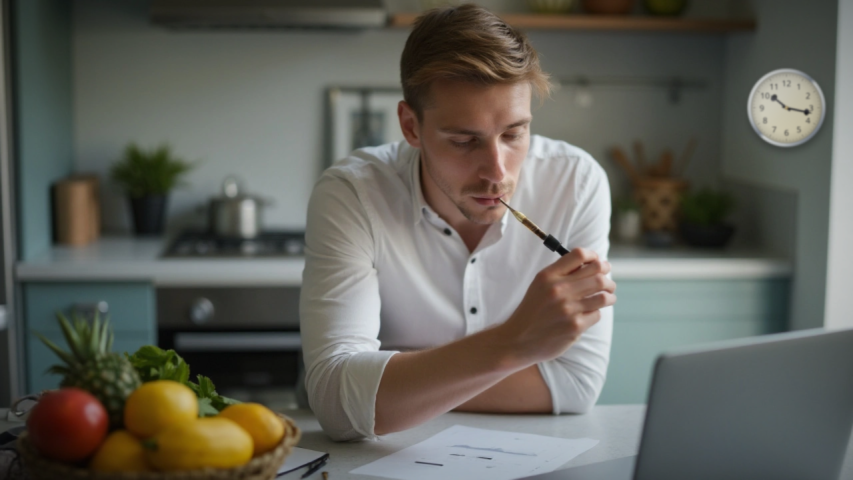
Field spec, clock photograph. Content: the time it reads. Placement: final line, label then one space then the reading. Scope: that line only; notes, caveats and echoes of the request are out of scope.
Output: 10:17
